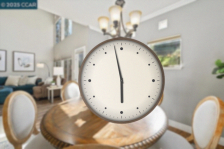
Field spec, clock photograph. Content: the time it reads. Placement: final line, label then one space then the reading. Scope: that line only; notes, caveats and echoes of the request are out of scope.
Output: 5:58
